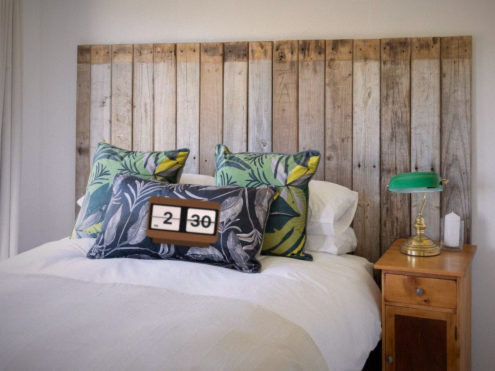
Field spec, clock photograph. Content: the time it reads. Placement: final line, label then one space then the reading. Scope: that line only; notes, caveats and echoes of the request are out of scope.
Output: 2:30
